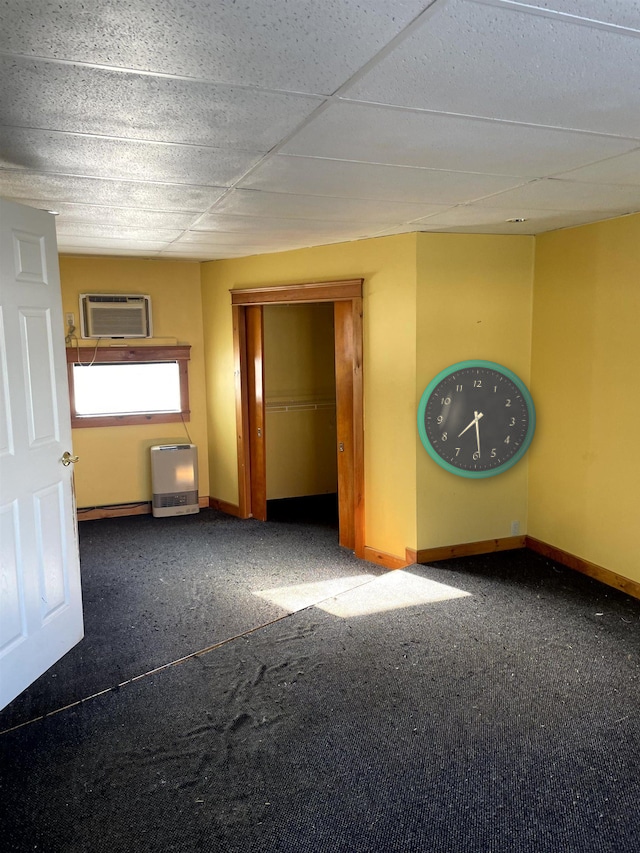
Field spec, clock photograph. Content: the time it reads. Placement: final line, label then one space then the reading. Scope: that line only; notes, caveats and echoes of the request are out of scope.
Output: 7:29
